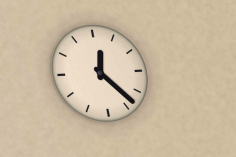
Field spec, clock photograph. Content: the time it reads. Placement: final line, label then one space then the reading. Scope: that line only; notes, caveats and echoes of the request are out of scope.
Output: 12:23
